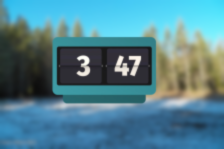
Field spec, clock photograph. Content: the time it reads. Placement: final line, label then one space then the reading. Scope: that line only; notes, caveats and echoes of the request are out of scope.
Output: 3:47
